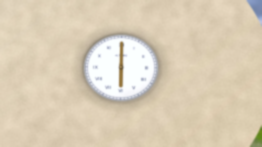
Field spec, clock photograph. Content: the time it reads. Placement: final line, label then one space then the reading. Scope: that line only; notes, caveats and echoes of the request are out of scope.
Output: 6:00
